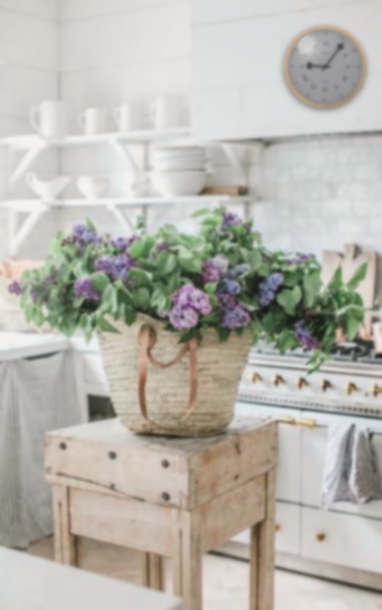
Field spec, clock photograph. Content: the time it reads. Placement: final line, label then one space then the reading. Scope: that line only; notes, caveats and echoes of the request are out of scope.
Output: 9:06
